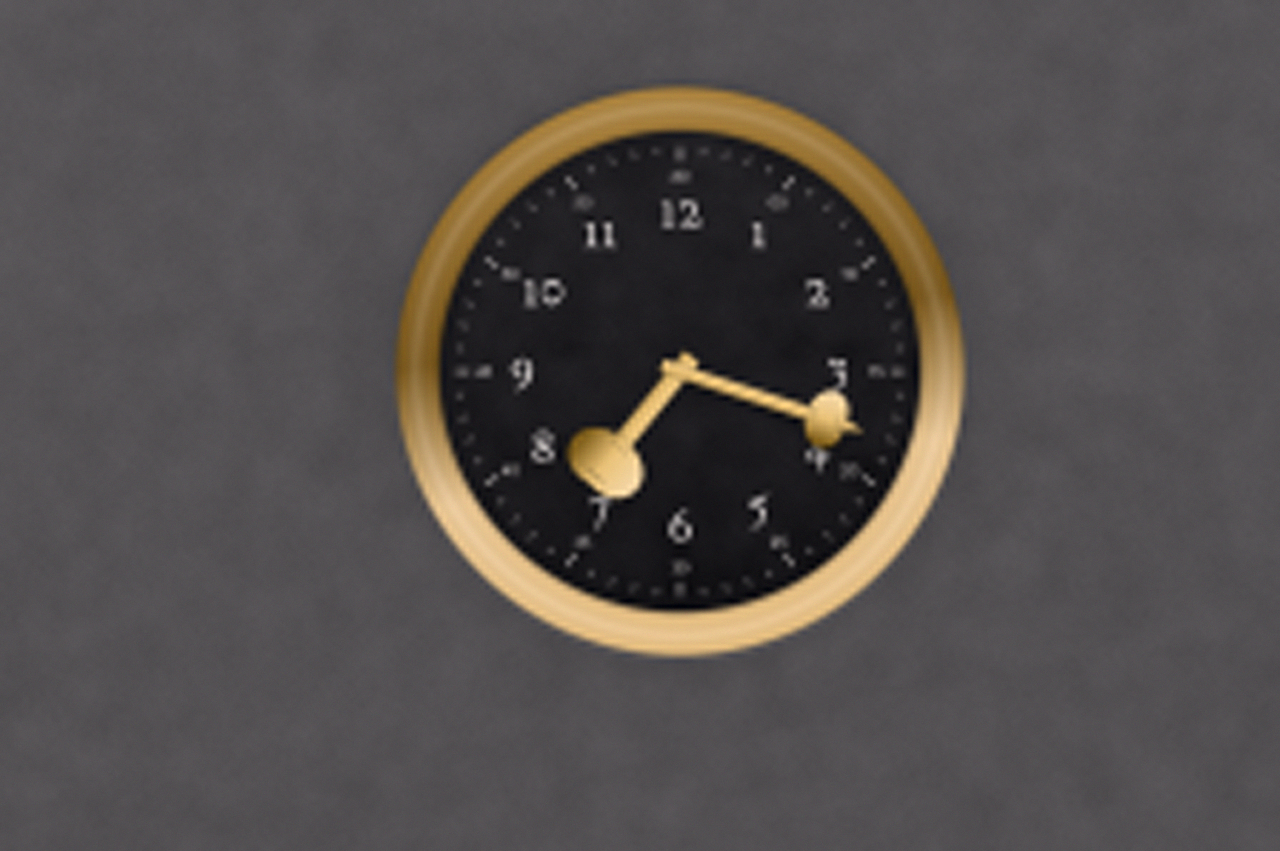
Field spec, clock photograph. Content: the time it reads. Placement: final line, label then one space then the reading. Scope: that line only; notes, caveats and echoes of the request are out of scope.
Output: 7:18
